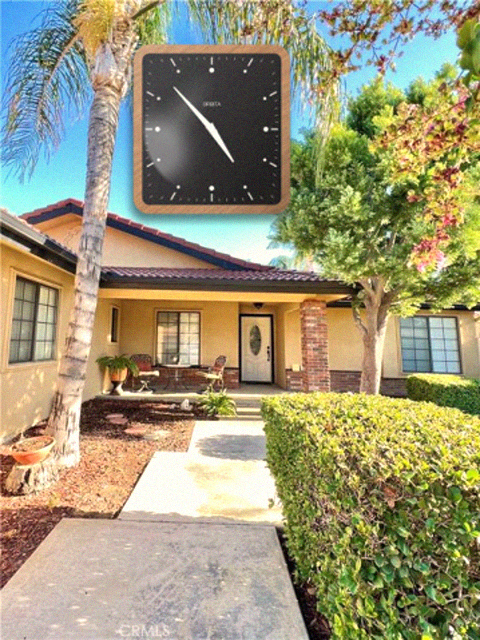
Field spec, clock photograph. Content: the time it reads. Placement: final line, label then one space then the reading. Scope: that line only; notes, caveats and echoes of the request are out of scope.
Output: 4:53
